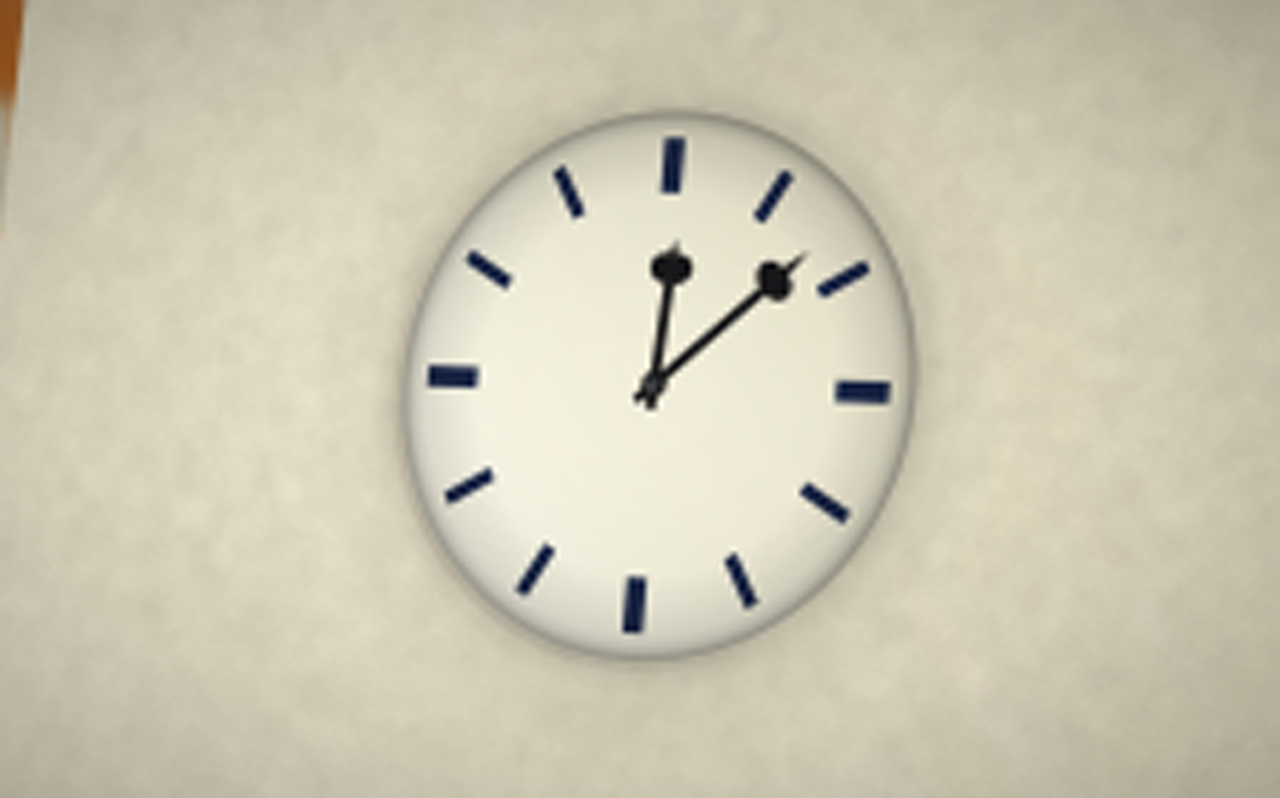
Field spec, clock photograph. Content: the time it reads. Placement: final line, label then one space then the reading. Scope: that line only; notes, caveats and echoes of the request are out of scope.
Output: 12:08
